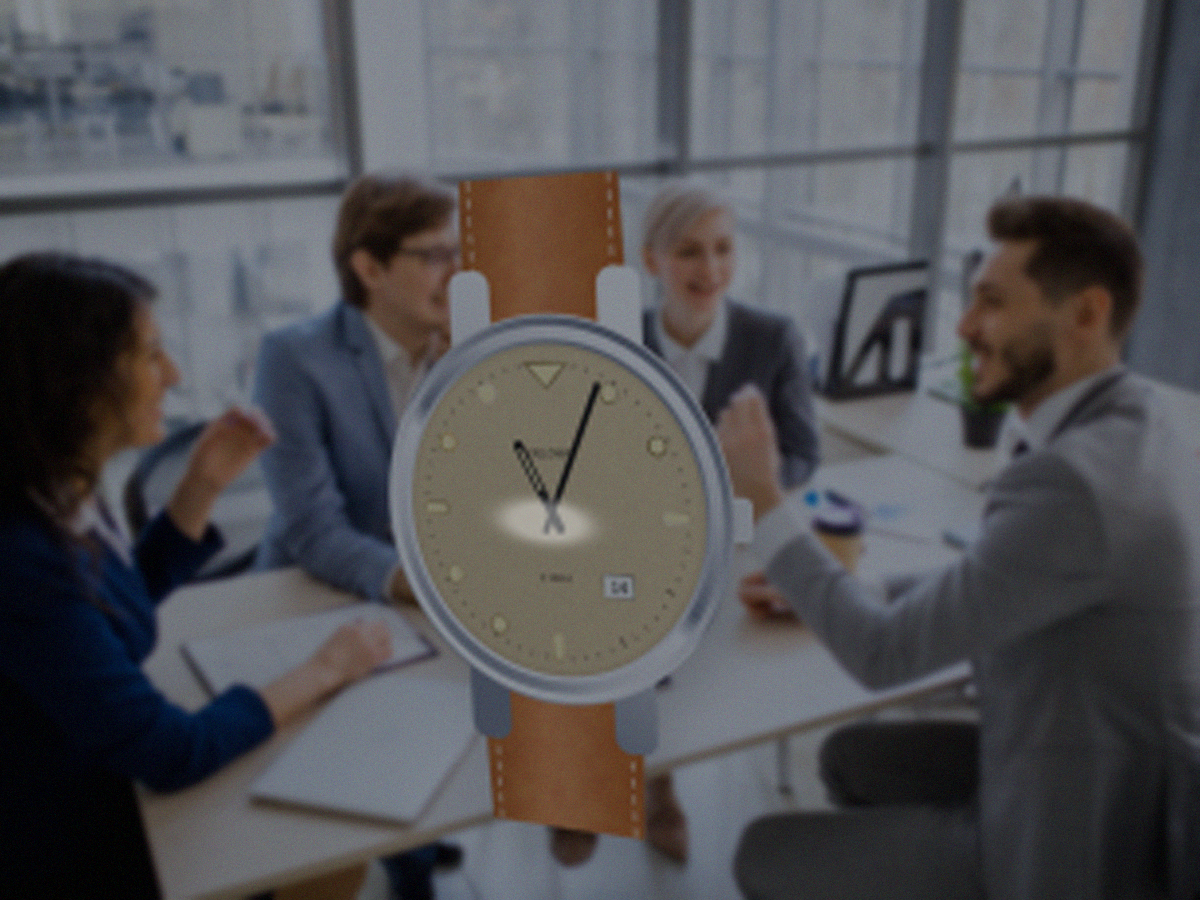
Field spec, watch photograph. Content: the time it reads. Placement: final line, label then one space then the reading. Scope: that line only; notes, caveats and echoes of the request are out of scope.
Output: 11:04
